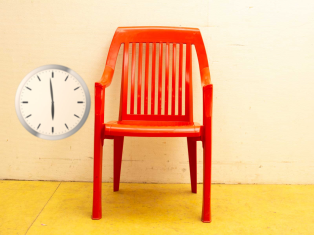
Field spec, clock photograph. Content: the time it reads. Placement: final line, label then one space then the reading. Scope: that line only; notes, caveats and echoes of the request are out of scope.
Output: 5:59
